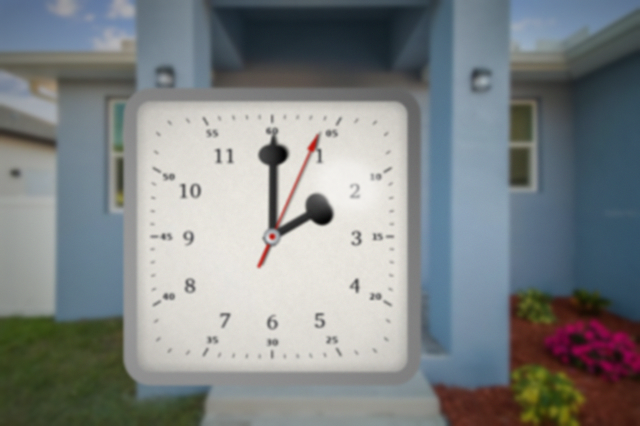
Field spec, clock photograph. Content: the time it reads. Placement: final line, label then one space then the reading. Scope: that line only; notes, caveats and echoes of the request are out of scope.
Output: 2:00:04
